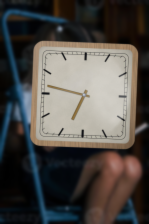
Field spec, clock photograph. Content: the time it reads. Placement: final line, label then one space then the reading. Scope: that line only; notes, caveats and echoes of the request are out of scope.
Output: 6:47
